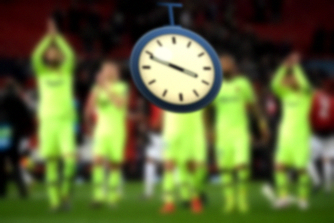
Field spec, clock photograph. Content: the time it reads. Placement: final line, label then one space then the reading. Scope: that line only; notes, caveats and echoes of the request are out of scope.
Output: 3:49
